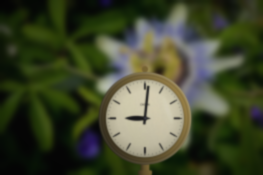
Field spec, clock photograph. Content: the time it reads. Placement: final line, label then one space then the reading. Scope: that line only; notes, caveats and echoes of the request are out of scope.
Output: 9:01
